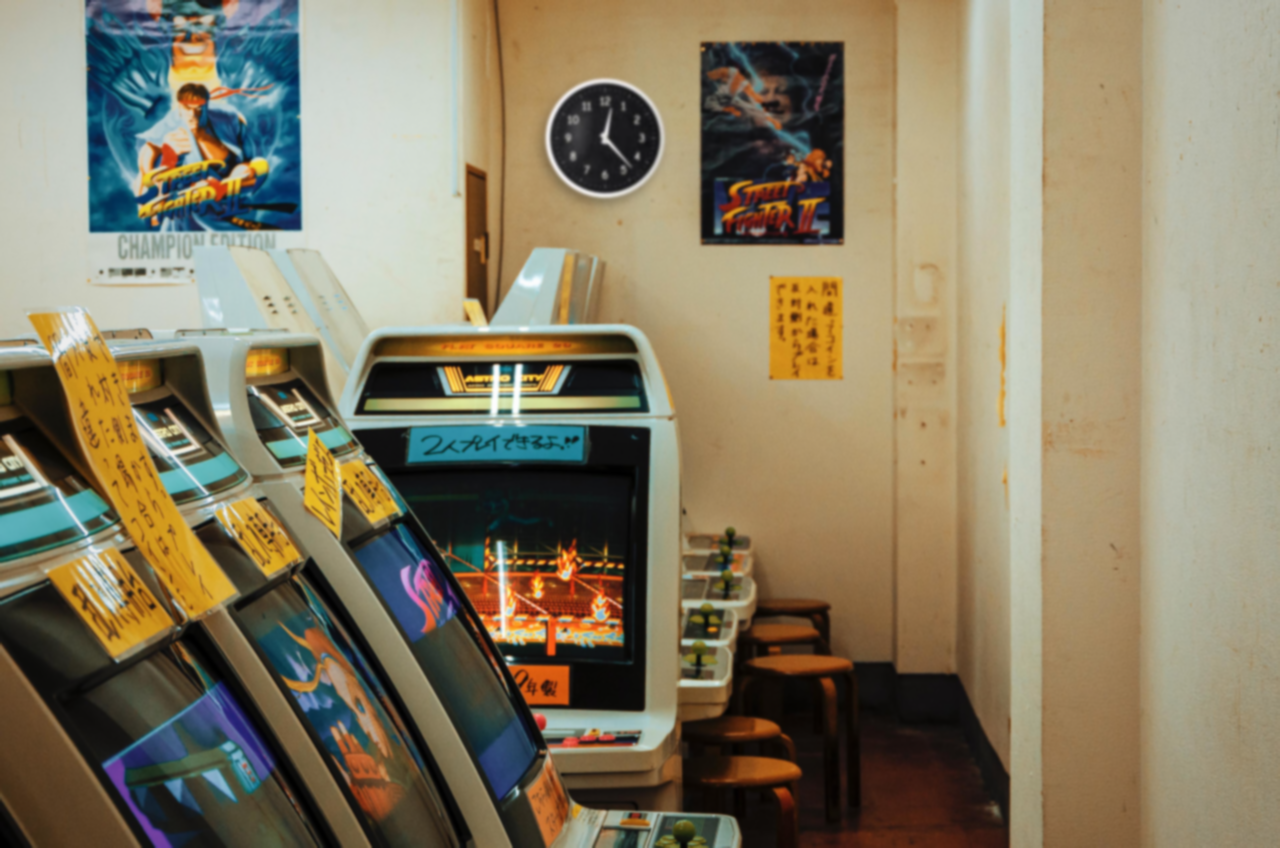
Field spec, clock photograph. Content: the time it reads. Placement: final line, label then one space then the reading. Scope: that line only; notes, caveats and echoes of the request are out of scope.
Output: 12:23
